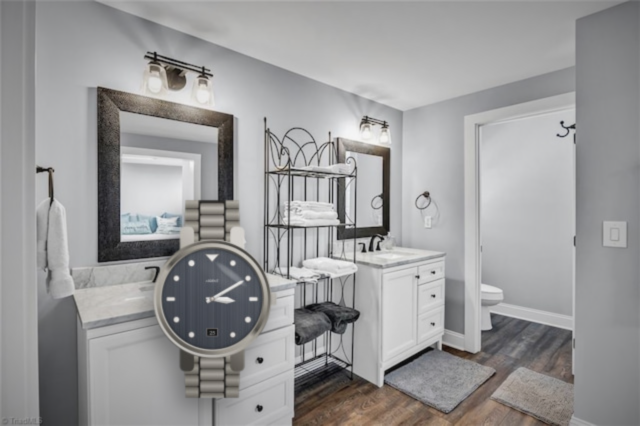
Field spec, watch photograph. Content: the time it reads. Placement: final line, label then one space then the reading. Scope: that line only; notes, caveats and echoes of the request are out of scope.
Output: 3:10
